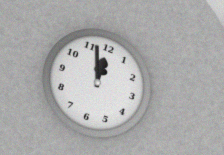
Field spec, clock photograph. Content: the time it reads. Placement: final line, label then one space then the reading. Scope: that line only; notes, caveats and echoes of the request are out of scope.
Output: 11:57
